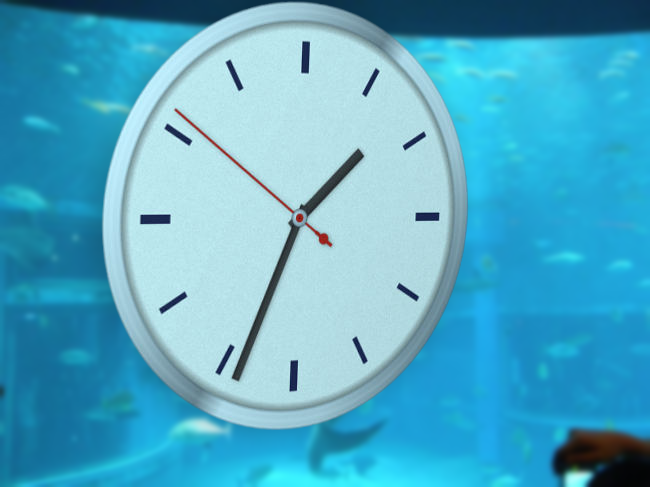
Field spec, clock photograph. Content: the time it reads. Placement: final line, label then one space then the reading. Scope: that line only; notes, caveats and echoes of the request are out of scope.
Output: 1:33:51
